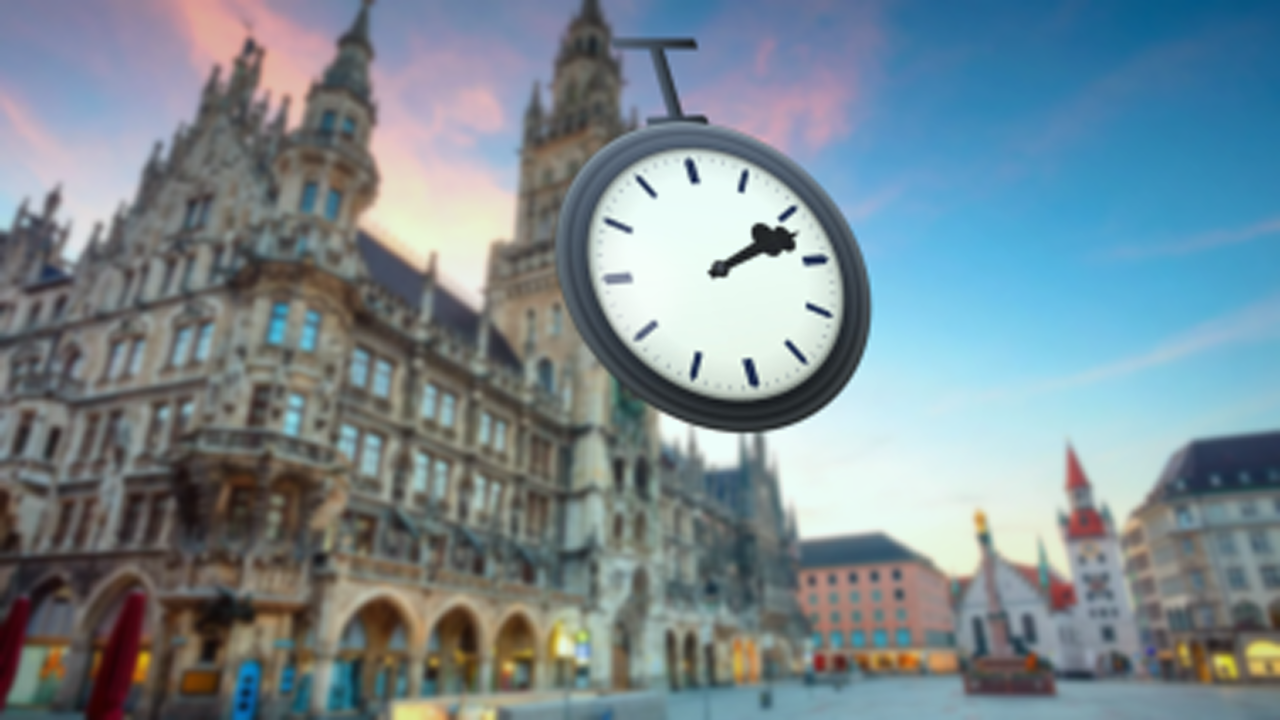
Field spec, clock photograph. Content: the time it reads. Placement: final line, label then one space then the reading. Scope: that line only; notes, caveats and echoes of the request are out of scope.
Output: 2:12
